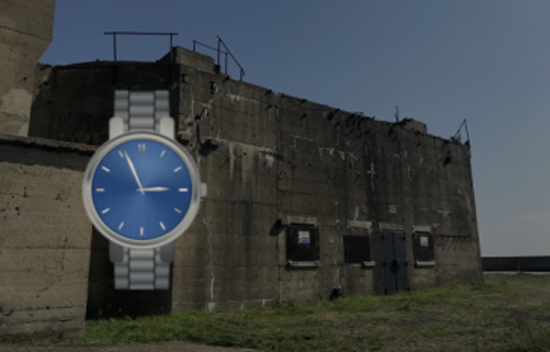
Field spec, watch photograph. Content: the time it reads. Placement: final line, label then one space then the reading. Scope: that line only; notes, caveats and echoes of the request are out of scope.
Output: 2:56
